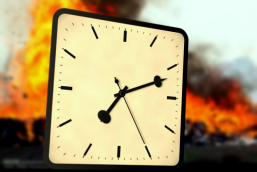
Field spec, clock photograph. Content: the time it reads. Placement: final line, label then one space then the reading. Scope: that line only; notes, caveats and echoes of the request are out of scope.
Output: 7:11:25
